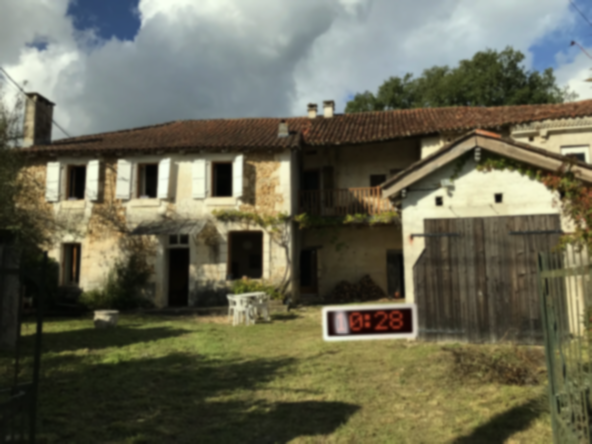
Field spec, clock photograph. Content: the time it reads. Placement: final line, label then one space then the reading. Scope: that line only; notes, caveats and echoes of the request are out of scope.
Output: 10:28
